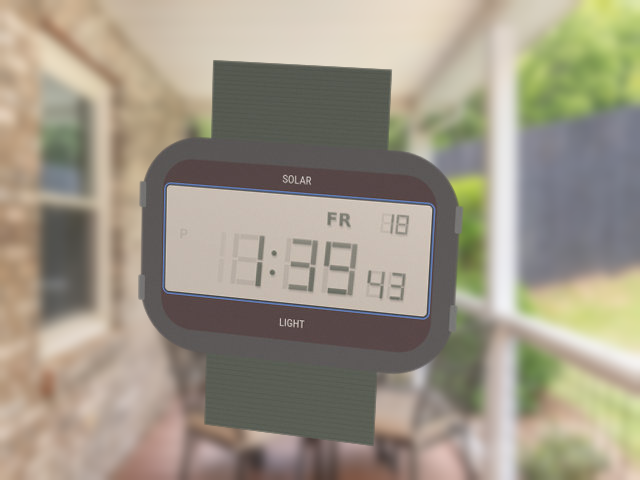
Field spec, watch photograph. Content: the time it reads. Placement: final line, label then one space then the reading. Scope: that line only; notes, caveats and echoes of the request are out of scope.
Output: 1:39:43
